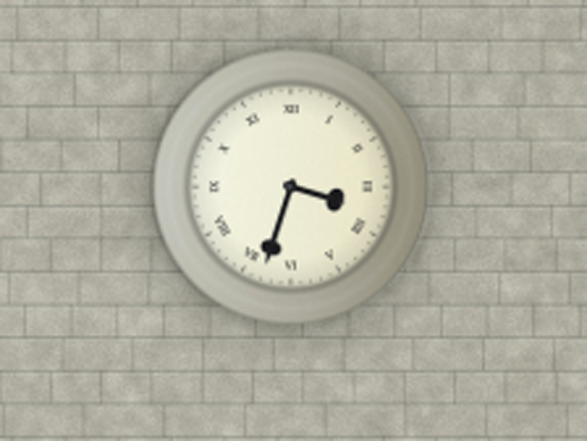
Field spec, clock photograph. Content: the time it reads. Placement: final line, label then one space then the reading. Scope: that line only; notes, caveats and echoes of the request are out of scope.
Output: 3:33
